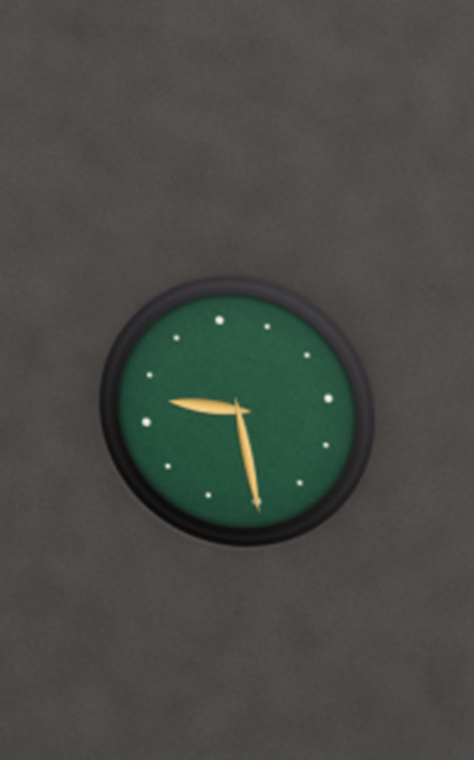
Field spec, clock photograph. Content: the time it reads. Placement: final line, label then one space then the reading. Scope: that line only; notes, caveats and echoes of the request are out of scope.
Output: 9:30
